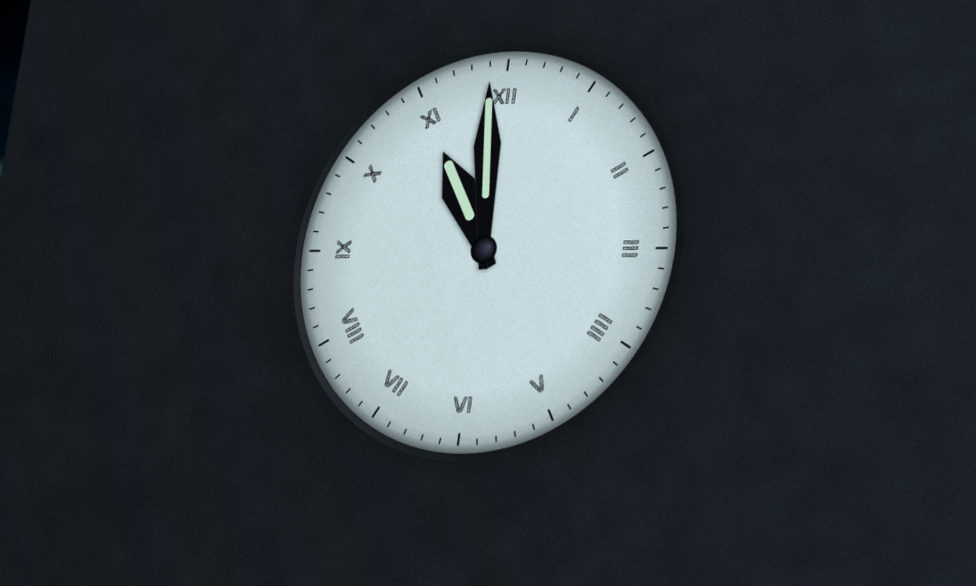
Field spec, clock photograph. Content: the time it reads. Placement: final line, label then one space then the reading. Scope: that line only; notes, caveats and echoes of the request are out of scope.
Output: 10:59
